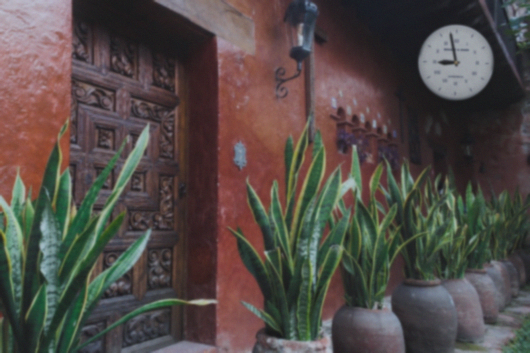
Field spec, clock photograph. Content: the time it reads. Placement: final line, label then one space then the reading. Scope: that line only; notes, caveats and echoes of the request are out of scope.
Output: 8:58
